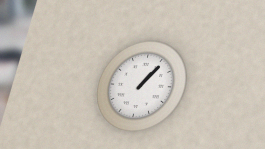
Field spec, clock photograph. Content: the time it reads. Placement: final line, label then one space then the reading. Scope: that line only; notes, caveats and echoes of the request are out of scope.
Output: 1:06
